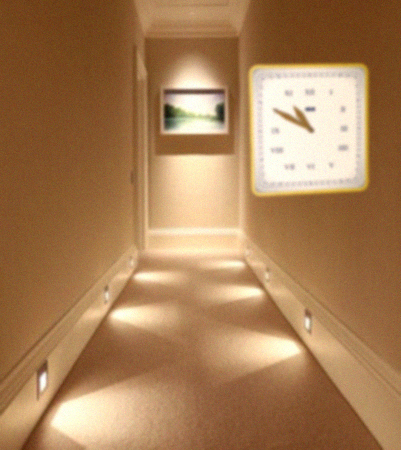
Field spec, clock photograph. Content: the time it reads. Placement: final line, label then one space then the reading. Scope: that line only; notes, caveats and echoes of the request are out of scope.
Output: 10:50
